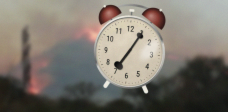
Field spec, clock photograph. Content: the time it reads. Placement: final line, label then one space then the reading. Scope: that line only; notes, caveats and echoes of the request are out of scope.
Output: 7:05
